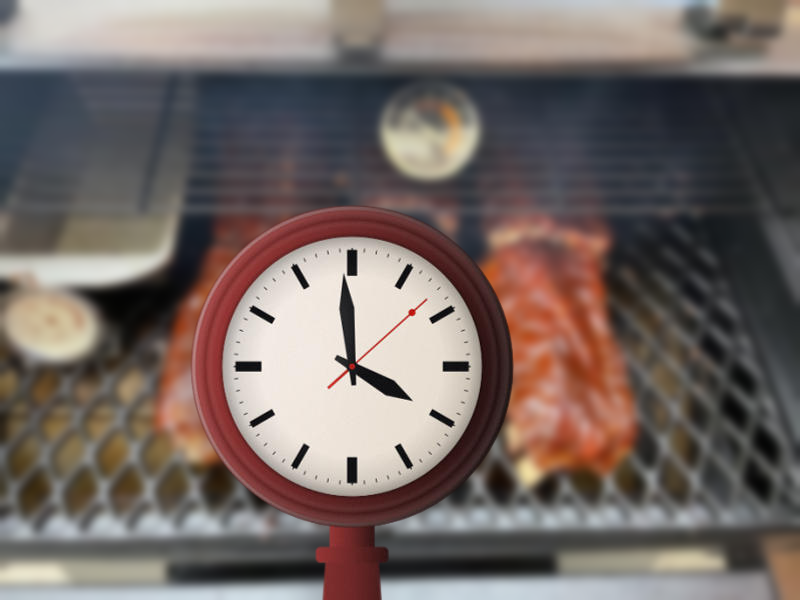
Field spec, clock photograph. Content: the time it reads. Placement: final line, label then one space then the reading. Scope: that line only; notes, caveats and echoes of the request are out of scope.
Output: 3:59:08
